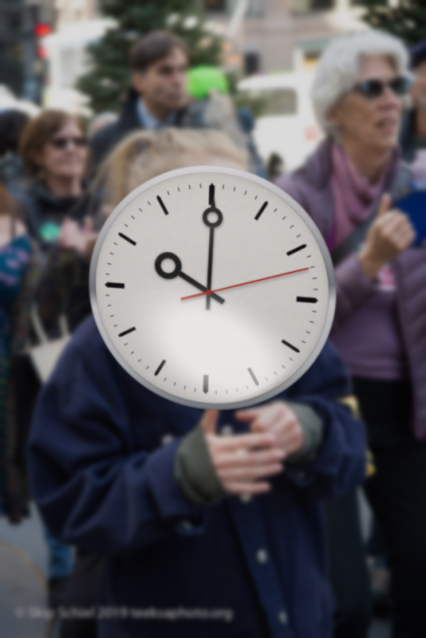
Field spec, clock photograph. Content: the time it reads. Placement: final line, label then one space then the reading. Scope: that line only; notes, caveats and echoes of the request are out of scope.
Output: 10:00:12
